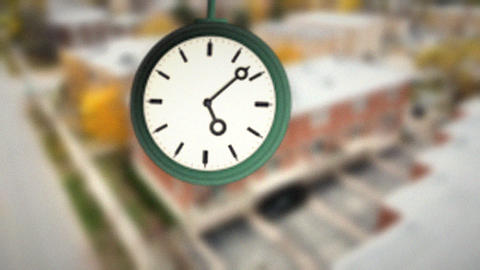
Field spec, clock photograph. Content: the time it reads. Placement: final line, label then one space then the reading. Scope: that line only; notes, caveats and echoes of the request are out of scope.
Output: 5:08
